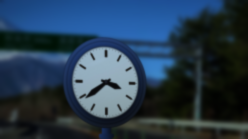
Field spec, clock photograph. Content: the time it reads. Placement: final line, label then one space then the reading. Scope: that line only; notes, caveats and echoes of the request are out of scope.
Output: 3:39
